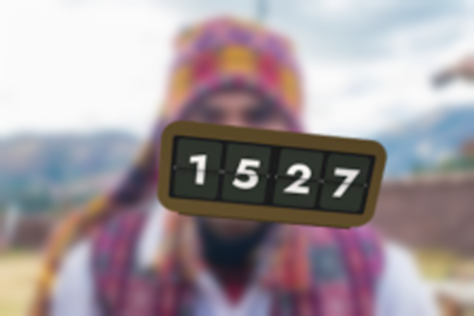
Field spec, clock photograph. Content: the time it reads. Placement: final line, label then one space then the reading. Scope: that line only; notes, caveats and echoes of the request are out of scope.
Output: 15:27
